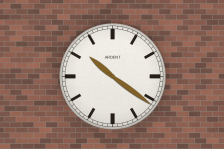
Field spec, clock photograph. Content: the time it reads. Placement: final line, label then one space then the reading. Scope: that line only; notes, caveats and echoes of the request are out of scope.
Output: 10:21
